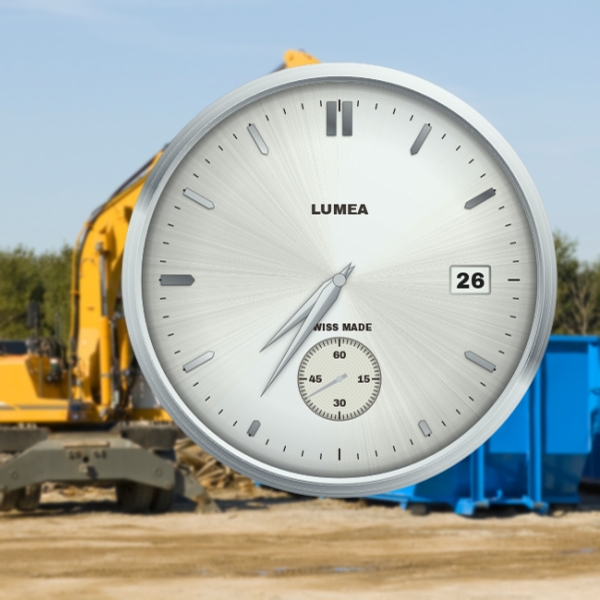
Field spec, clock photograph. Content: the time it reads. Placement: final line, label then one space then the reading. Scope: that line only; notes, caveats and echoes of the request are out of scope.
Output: 7:35:40
